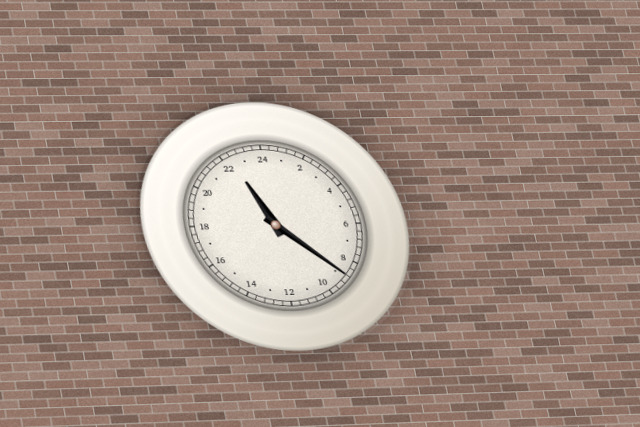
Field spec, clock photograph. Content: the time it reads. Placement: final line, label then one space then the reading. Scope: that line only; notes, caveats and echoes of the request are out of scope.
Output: 22:22
